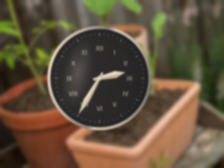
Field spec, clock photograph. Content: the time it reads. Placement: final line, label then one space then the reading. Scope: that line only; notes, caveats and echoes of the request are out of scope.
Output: 2:35
